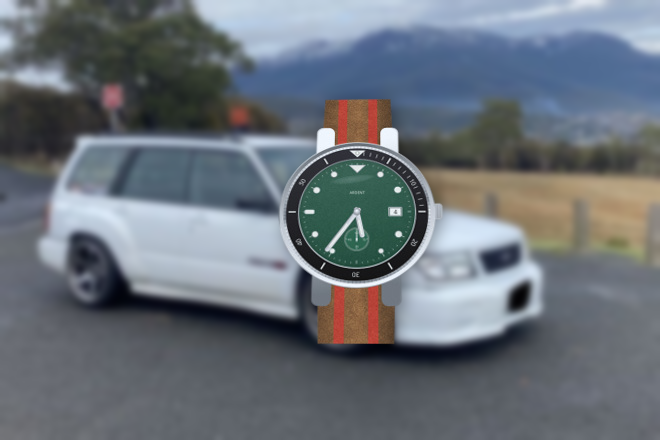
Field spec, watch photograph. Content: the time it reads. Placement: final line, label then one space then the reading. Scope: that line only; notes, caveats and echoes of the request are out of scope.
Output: 5:36
